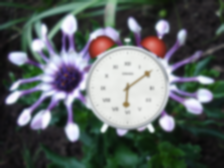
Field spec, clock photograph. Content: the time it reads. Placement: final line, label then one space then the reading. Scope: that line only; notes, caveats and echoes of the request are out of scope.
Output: 6:09
